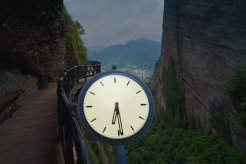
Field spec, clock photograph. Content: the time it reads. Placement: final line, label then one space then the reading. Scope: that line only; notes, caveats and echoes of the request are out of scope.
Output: 6:29
